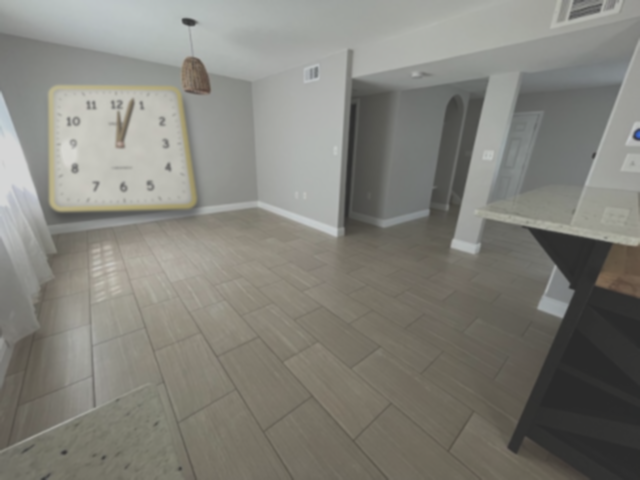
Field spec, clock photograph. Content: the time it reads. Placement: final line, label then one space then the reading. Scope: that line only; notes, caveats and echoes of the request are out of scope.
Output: 12:03
